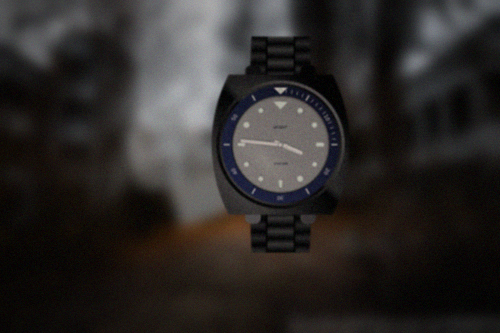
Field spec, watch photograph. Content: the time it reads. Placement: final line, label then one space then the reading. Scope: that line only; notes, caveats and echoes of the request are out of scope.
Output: 3:46
